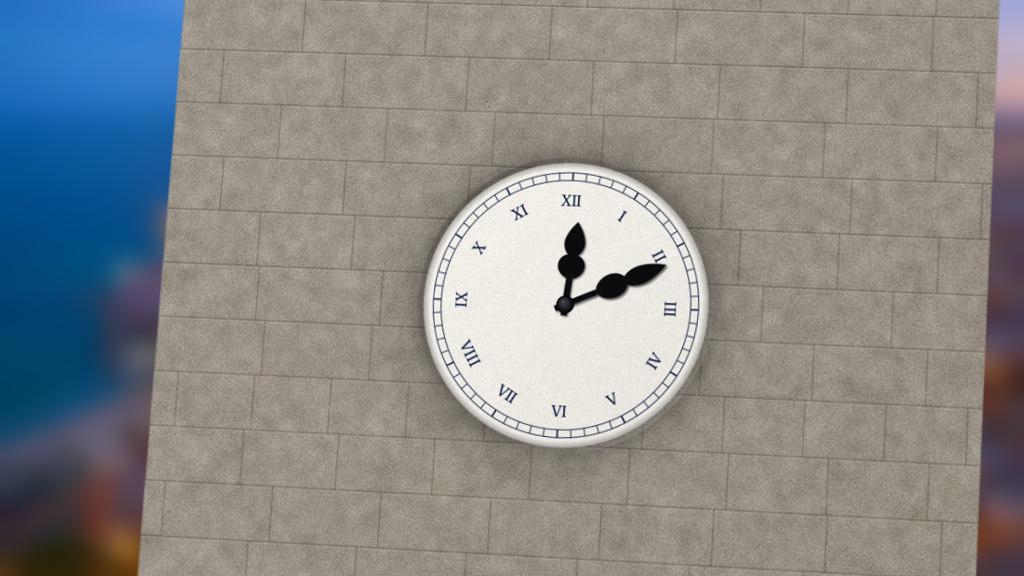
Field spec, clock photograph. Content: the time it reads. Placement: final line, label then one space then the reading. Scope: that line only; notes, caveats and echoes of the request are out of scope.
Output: 12:11
